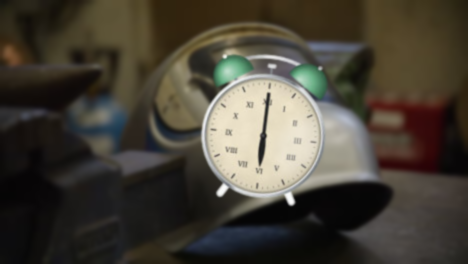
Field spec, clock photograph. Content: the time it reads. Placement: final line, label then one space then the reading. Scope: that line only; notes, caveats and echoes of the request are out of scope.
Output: 6:00
